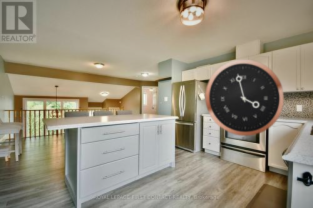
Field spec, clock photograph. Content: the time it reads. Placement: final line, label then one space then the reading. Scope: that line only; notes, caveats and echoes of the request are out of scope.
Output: 3:58
